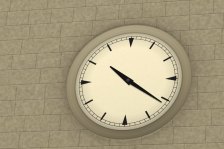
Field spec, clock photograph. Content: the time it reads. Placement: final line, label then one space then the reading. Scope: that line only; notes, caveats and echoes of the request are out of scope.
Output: 10:21
